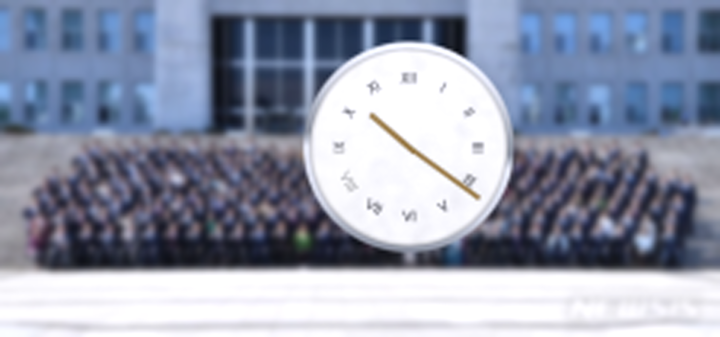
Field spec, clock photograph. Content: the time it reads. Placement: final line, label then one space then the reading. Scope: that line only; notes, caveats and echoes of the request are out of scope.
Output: 10:21
